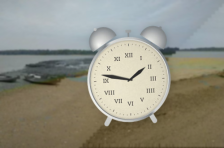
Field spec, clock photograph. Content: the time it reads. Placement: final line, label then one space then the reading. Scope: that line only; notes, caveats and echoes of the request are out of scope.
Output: 1:47
